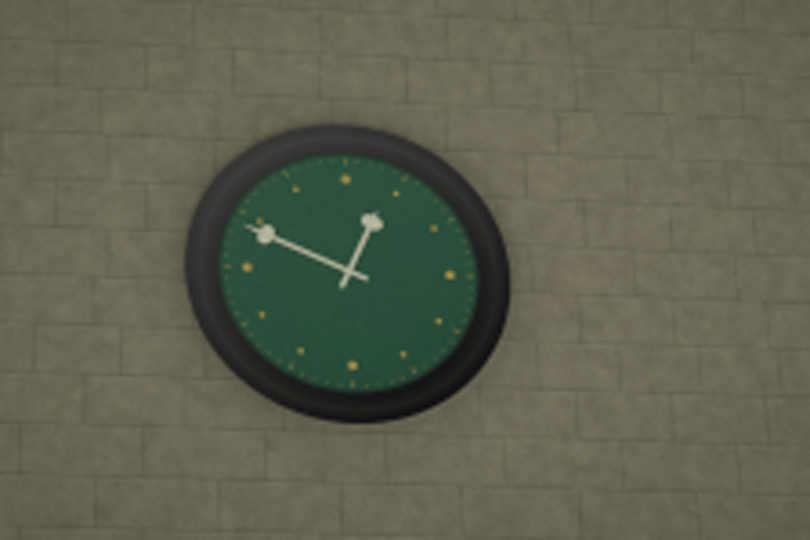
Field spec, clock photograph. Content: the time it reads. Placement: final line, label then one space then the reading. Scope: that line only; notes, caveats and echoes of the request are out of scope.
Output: 12:49
